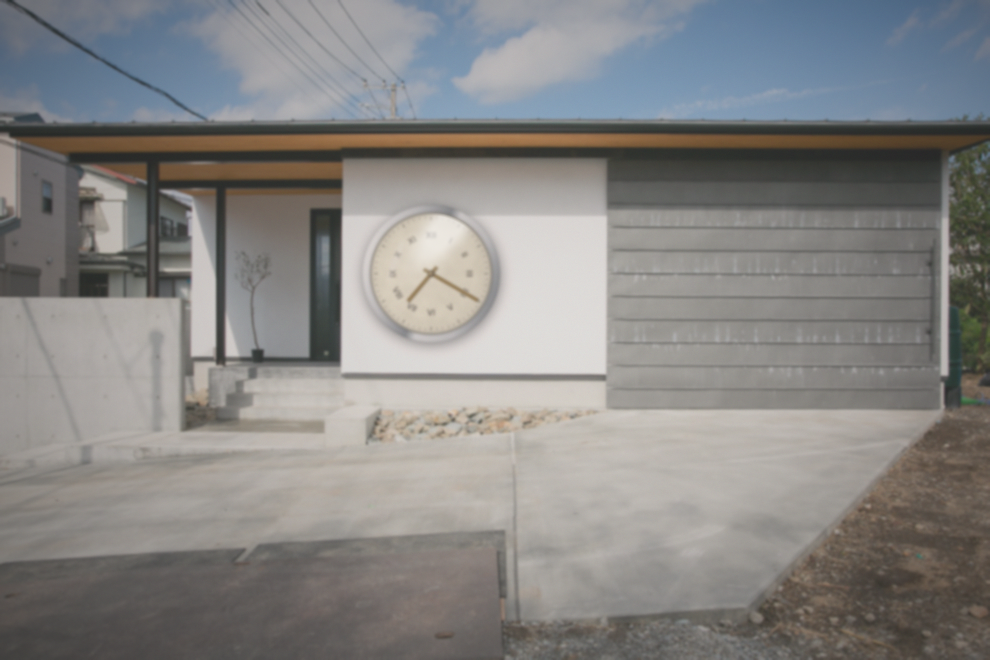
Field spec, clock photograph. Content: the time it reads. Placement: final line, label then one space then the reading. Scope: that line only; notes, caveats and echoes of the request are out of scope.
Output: 7:20
